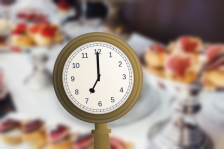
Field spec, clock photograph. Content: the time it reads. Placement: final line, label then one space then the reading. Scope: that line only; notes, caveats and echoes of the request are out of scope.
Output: 7:00
